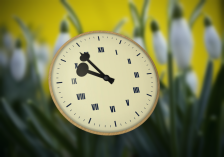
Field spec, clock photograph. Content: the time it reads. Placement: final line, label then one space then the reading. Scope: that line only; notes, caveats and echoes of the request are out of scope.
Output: 9:54
